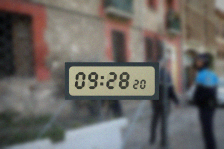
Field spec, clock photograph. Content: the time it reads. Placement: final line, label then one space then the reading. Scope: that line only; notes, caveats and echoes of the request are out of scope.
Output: 9:28:20
